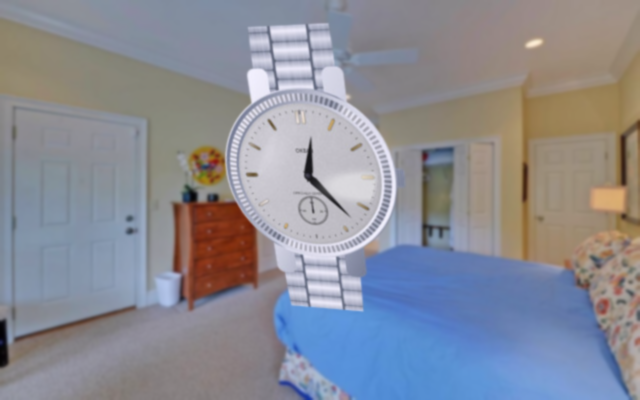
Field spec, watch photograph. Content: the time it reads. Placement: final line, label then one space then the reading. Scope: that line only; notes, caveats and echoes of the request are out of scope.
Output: 12:23
